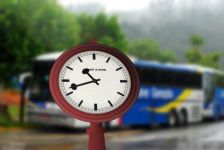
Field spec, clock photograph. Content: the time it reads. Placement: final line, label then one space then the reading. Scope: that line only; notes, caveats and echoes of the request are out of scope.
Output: 10:42
